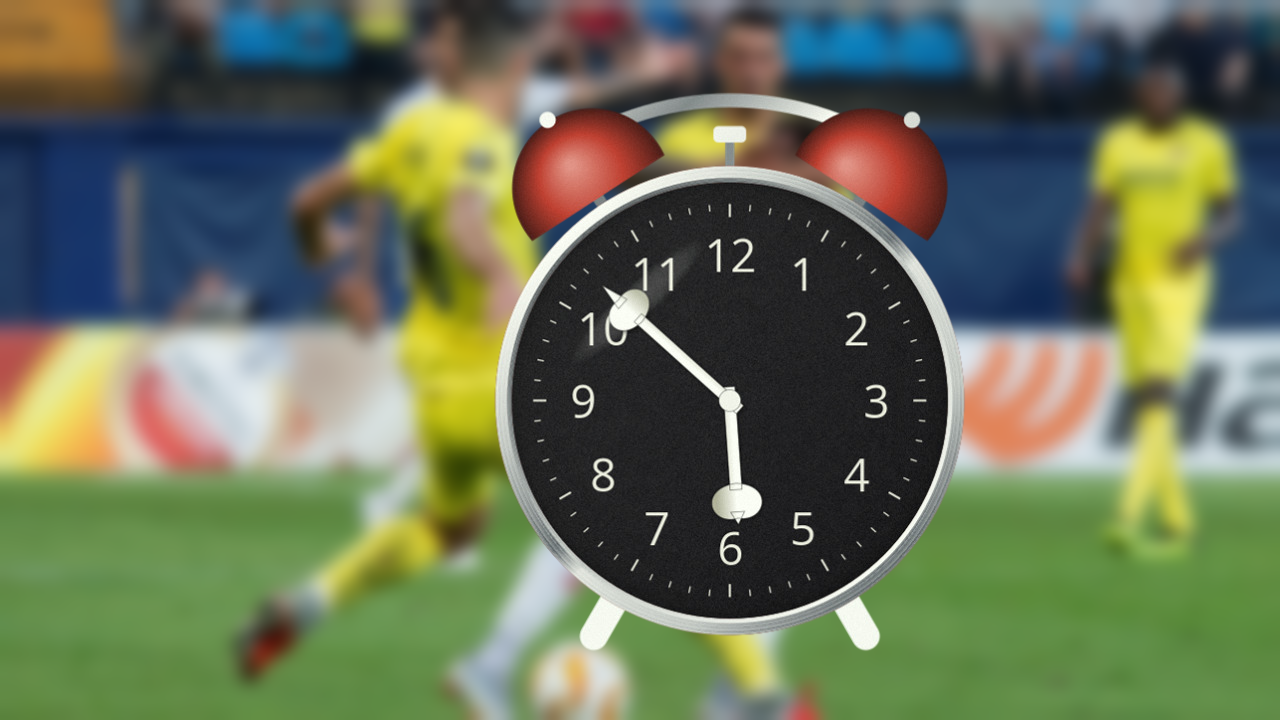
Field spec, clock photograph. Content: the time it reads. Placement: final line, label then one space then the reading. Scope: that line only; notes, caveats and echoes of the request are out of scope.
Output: 5:52
